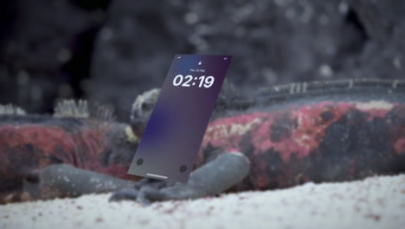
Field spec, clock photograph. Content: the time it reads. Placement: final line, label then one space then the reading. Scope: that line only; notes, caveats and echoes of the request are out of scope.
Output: 2:19
